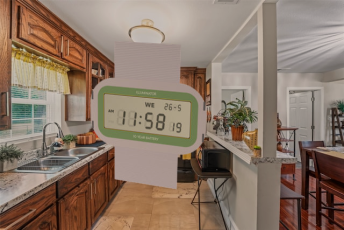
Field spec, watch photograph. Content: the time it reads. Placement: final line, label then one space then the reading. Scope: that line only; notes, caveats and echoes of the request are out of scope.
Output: 11:58:19
